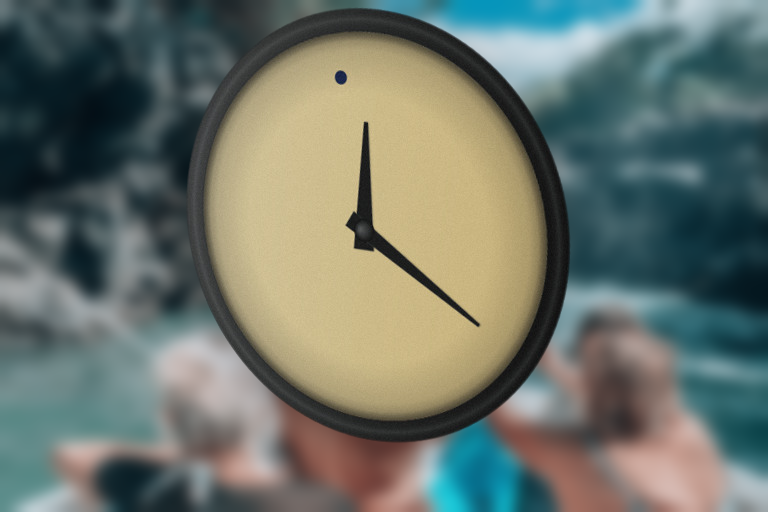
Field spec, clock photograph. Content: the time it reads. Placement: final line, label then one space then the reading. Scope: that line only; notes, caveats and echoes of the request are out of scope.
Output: 12:22
